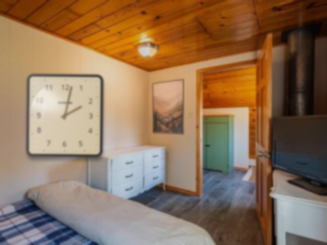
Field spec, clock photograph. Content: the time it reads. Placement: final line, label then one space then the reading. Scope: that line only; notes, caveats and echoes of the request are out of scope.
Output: 2:02
